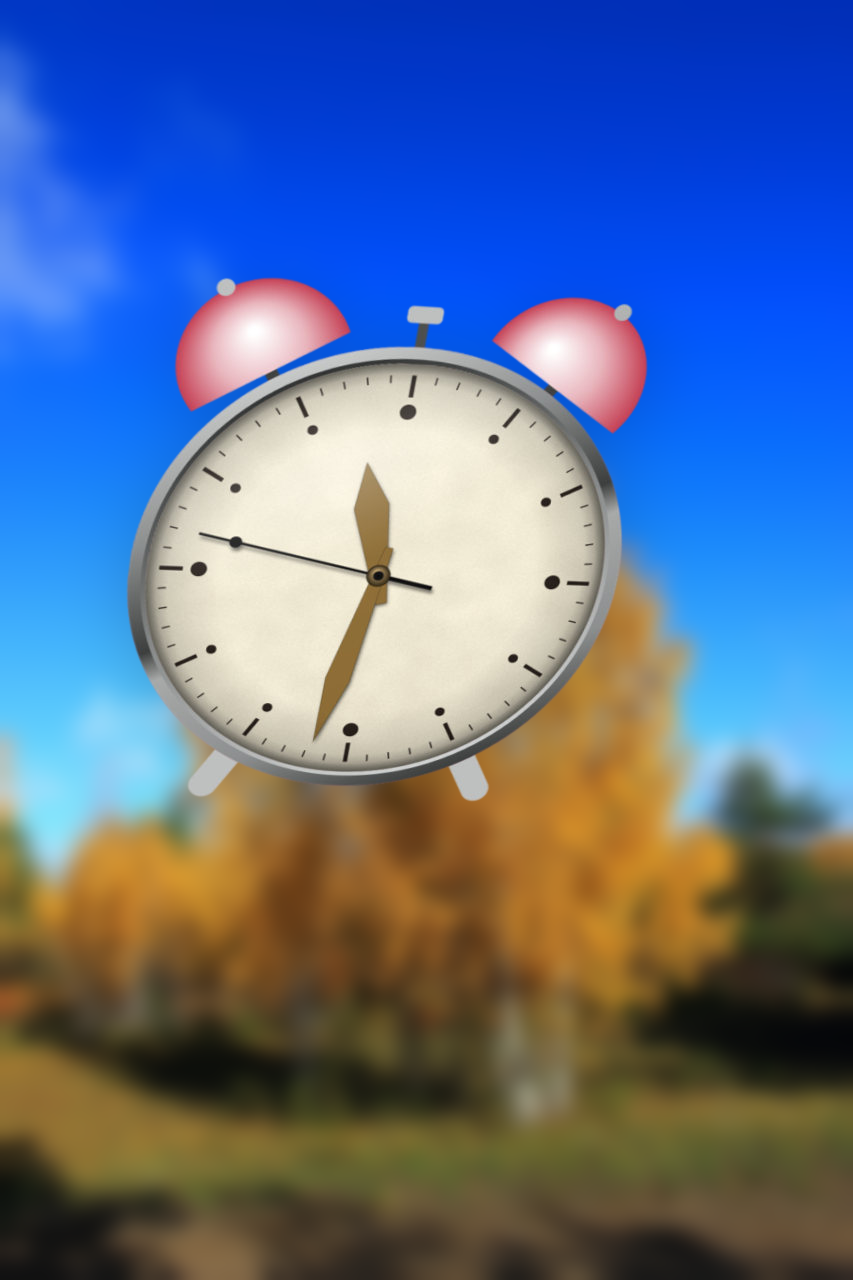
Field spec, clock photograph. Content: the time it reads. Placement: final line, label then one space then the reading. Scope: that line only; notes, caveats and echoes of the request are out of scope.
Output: 11:31:47
